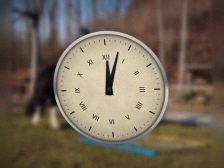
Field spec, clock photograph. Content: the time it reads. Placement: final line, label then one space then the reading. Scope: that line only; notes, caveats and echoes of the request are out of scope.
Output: 12:03
